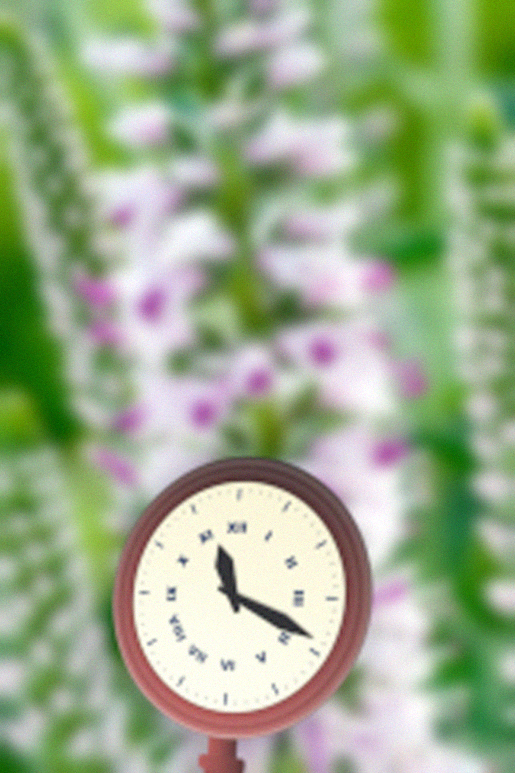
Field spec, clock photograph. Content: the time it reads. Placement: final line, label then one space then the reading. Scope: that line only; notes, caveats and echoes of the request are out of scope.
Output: 11:19
